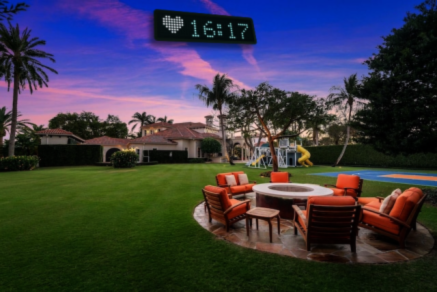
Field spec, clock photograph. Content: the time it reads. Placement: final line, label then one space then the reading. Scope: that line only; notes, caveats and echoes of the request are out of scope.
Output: 16:17
